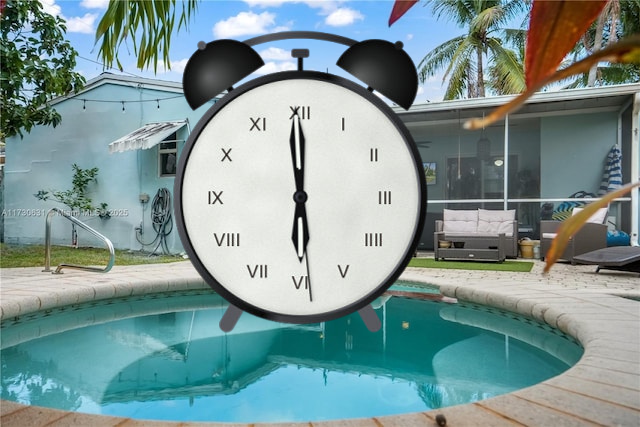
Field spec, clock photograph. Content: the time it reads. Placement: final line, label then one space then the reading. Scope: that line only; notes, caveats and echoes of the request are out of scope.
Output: 5:59:29
